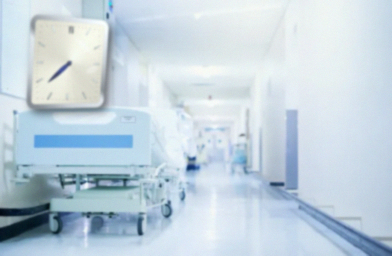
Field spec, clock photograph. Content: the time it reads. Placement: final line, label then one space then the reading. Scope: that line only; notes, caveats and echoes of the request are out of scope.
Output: 7:38
